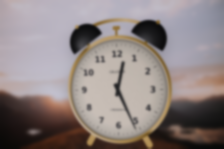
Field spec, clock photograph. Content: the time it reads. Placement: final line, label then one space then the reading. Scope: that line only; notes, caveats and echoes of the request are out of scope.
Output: 12:26
